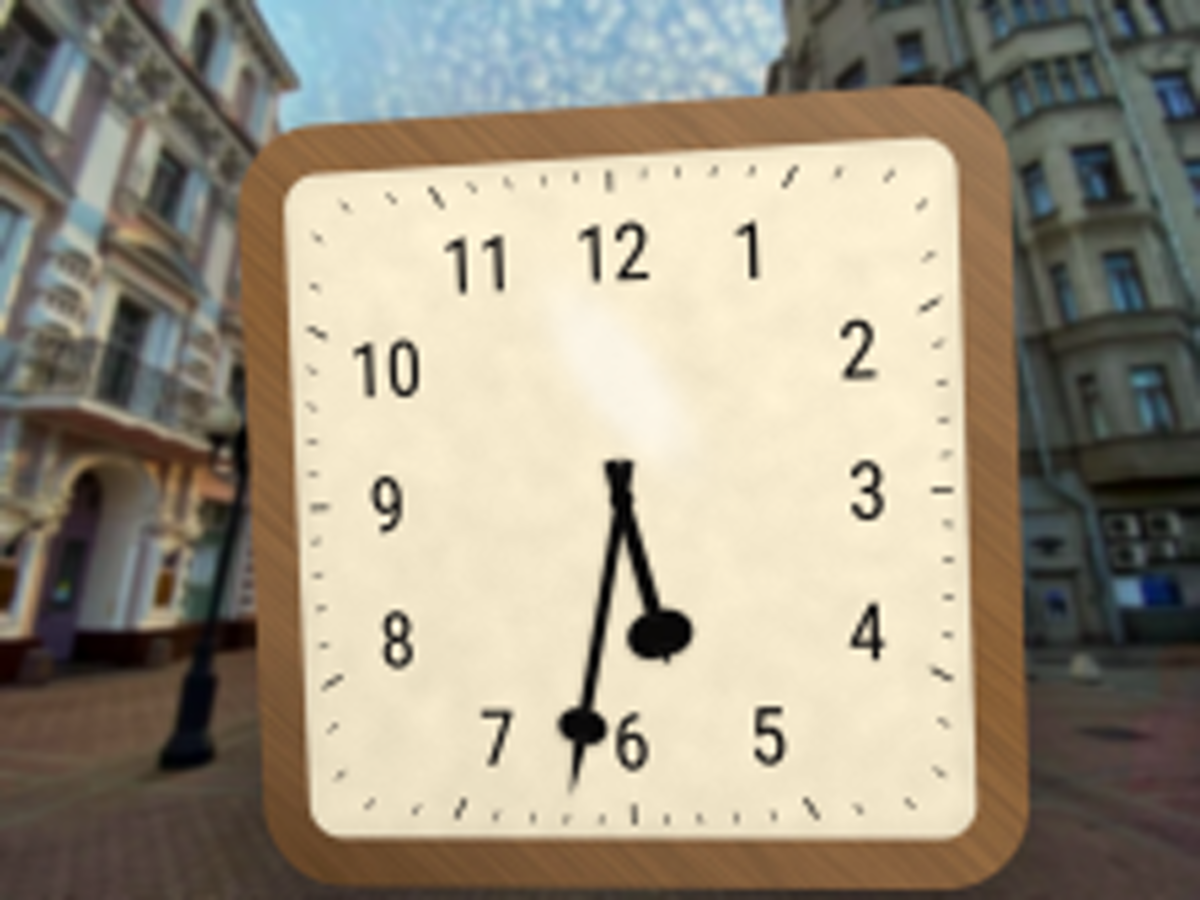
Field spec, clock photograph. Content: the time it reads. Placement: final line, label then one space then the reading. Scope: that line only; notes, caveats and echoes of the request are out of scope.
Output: 5:32
